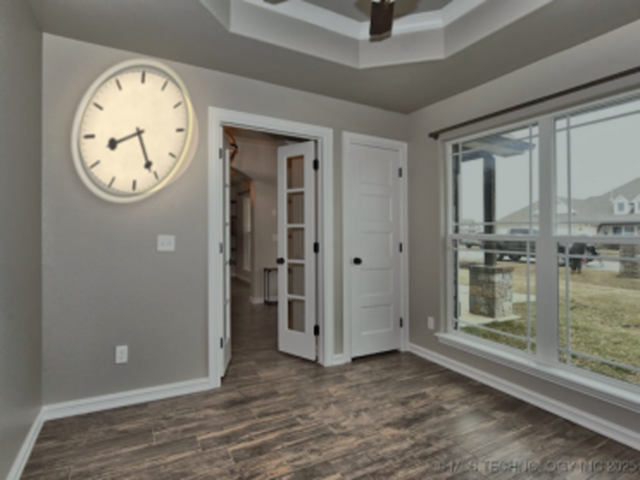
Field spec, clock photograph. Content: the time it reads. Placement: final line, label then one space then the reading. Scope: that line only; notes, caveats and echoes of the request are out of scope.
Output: 8:26
